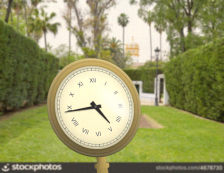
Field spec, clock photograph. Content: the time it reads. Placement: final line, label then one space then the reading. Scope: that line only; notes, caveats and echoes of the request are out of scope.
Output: 4:44
